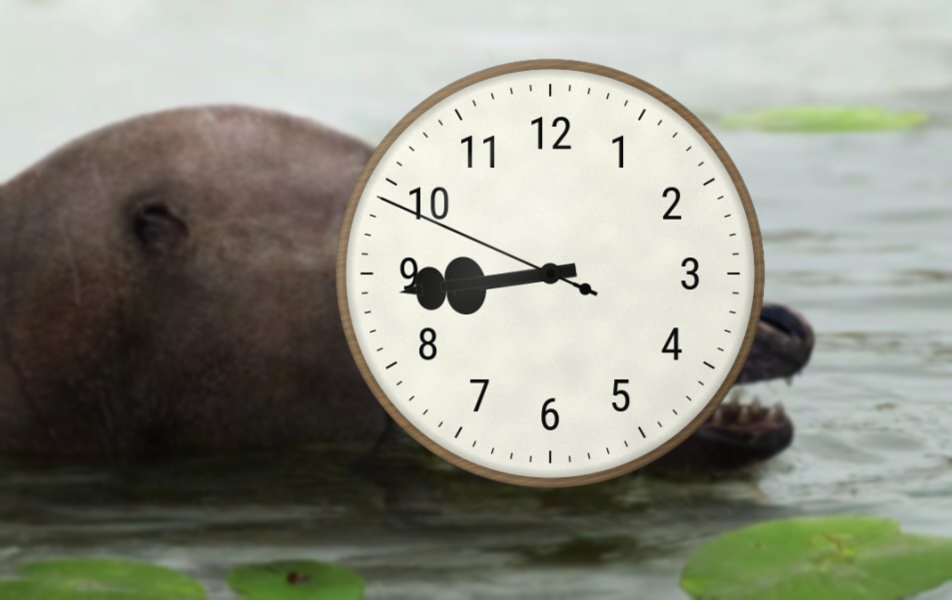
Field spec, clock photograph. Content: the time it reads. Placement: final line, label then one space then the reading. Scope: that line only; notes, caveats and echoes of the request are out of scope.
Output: 8:43:49
